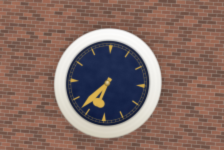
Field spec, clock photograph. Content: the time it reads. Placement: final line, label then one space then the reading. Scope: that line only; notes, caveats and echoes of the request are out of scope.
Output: 6:37
